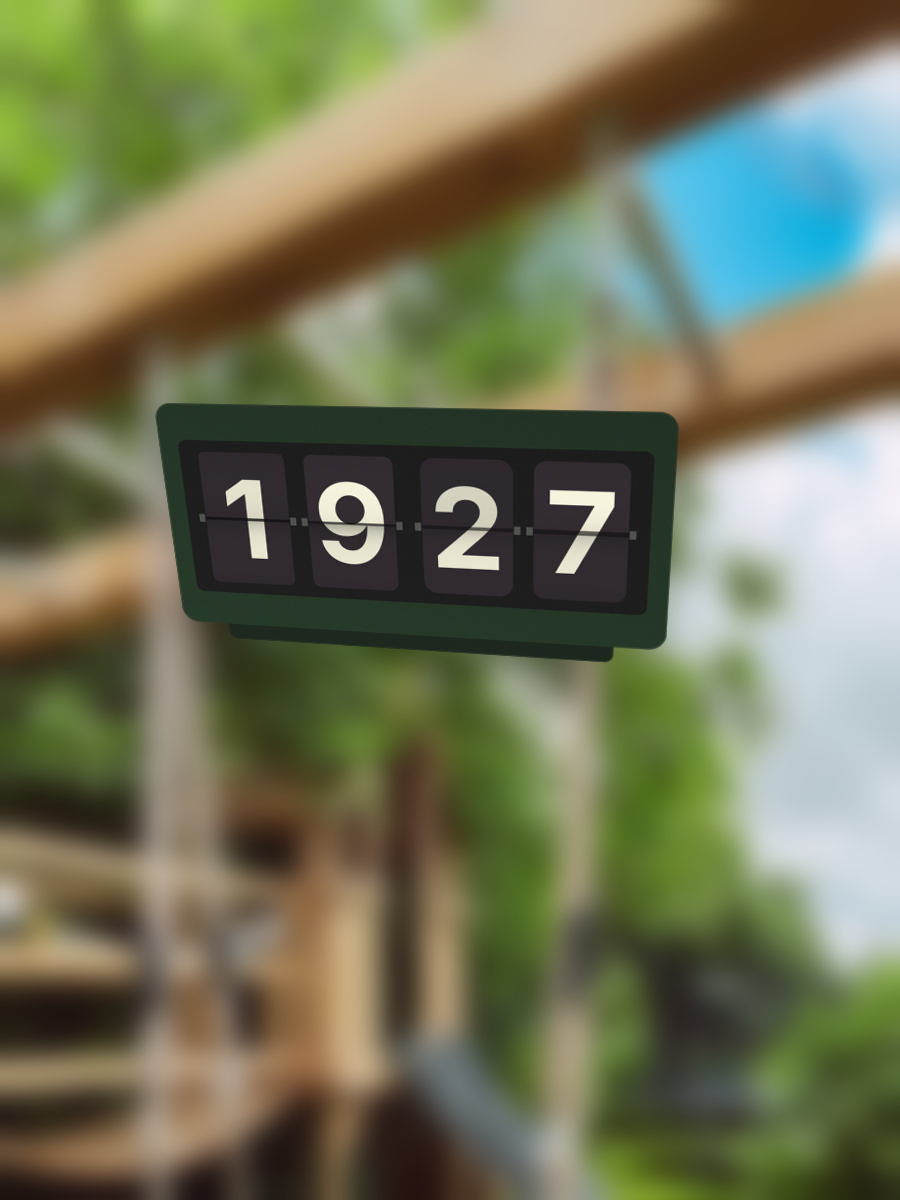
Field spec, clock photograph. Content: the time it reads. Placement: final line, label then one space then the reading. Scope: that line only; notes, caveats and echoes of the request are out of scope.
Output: 19:27
